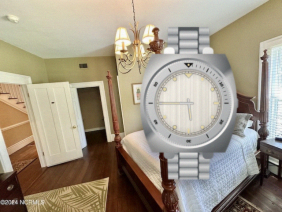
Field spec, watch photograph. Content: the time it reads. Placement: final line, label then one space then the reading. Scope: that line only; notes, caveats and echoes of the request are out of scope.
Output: 5:45
